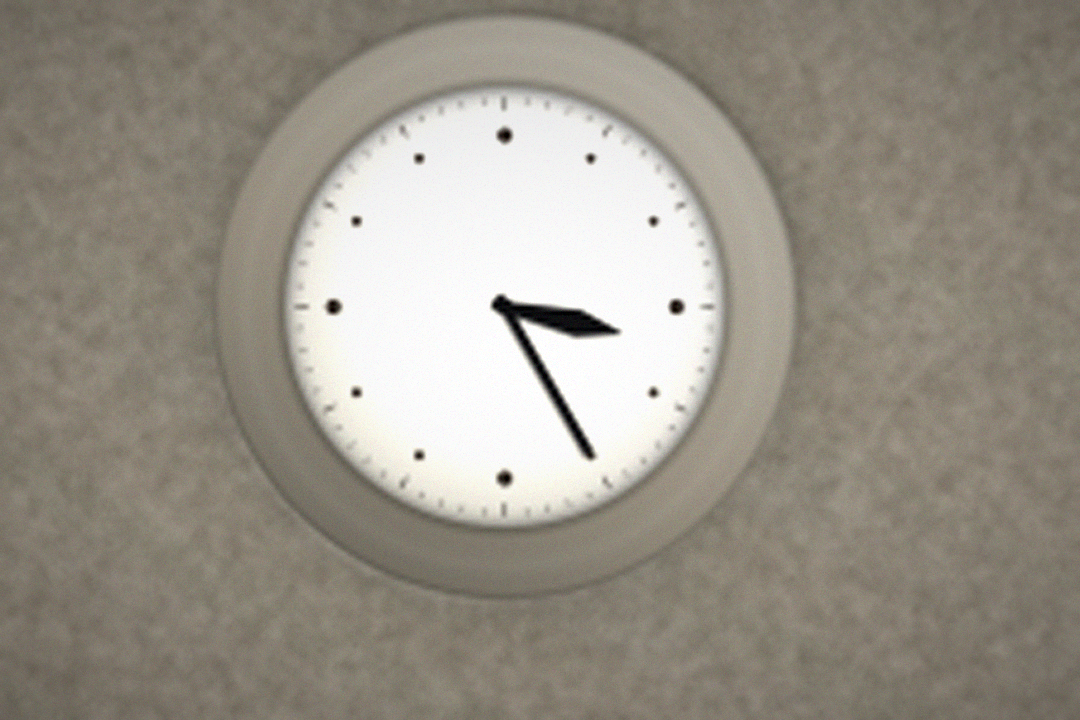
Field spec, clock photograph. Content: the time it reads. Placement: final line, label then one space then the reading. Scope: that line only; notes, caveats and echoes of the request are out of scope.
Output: 3:25
